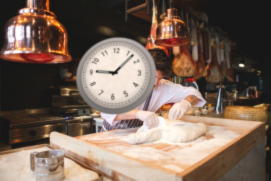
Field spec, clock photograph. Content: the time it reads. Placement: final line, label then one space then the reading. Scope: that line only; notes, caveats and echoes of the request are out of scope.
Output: 9:07
